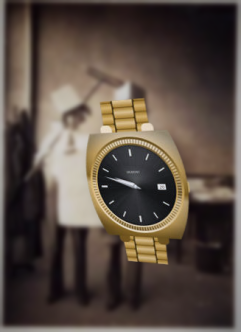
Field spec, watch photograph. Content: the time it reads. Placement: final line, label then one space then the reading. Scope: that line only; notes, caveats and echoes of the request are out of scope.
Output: 9:48
